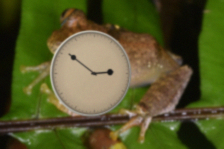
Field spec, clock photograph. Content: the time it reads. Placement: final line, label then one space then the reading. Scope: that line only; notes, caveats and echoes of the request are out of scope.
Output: 2:51
